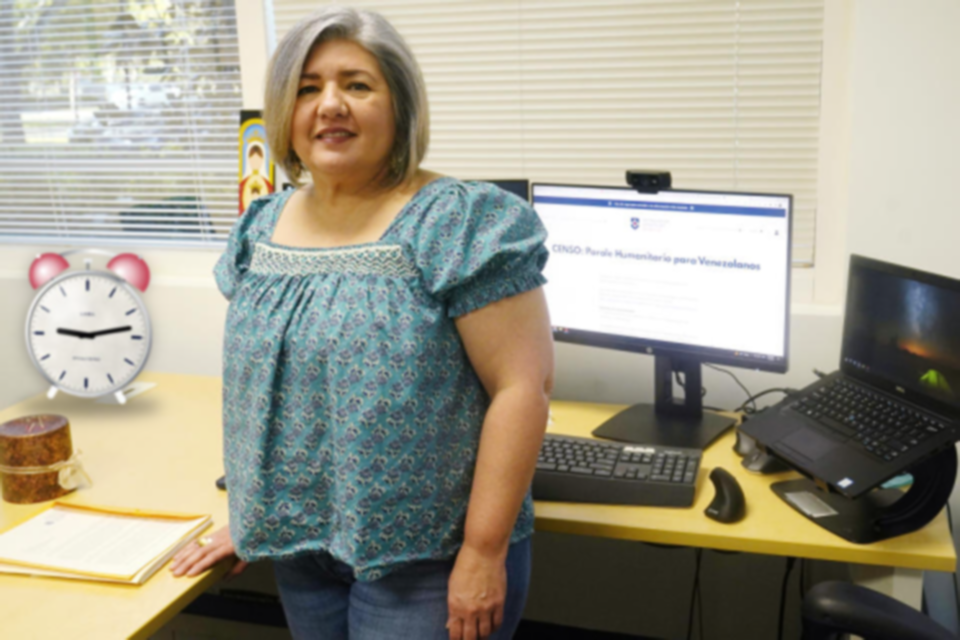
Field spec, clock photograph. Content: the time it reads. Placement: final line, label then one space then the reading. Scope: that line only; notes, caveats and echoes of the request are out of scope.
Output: 9:13
